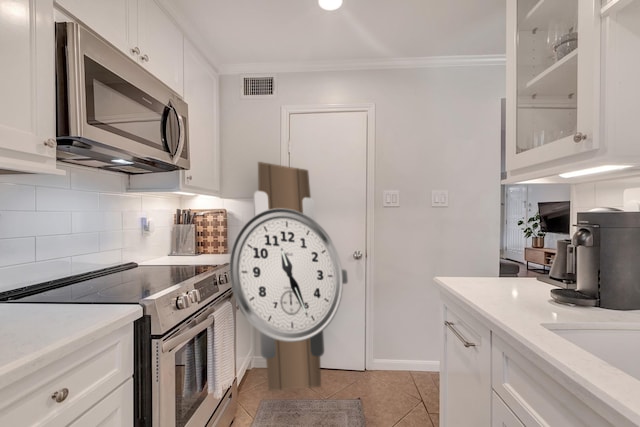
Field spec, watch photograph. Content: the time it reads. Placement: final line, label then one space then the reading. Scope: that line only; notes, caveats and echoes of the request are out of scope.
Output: 11:26
